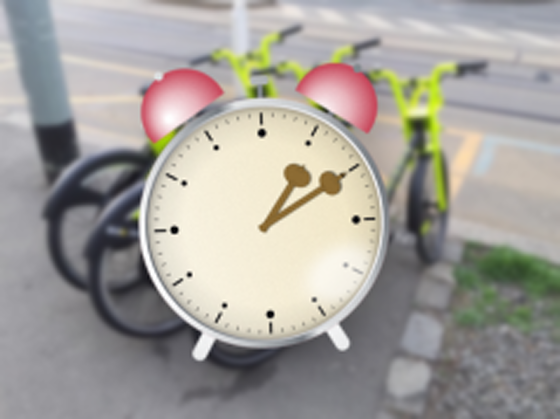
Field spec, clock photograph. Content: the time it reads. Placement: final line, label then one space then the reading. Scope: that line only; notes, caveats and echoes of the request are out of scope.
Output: 1:10
